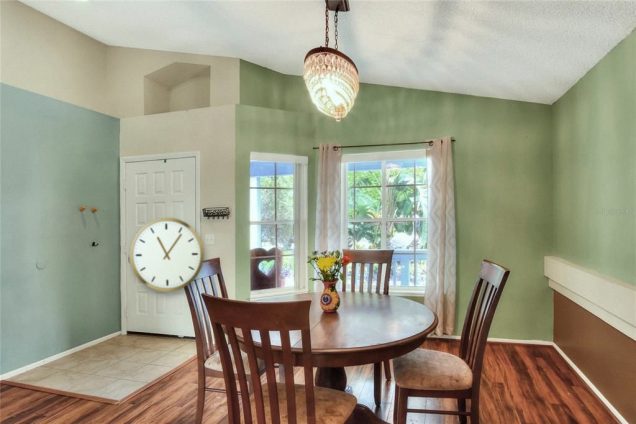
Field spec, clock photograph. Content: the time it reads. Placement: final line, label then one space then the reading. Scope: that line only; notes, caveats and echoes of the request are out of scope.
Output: 11:06
